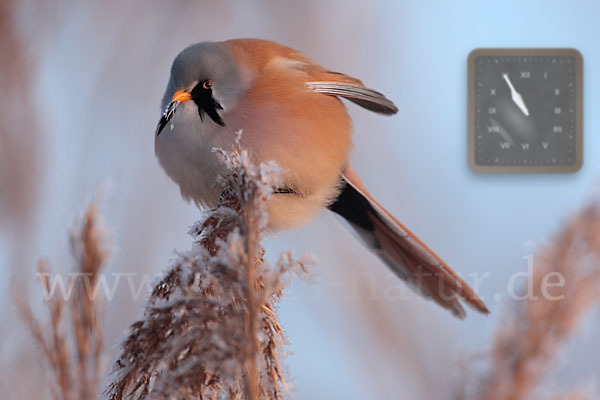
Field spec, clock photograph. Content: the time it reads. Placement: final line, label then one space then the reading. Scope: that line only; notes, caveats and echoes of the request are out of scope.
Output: 10:55
